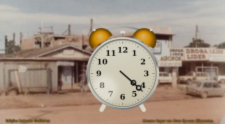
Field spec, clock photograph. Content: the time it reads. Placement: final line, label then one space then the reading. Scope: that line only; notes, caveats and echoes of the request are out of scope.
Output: 4:22
